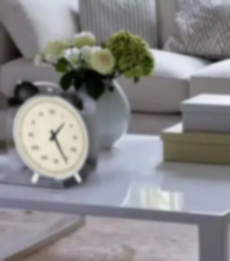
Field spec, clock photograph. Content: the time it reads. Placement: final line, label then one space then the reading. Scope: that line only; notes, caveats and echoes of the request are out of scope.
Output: 1:26
